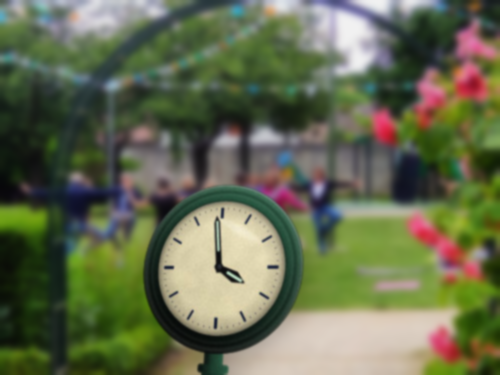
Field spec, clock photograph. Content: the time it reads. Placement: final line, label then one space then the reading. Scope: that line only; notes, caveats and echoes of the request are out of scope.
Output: 3:59
